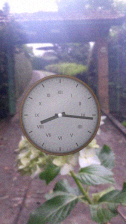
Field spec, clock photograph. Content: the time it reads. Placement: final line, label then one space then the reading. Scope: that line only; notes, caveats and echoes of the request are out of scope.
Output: 8:16
